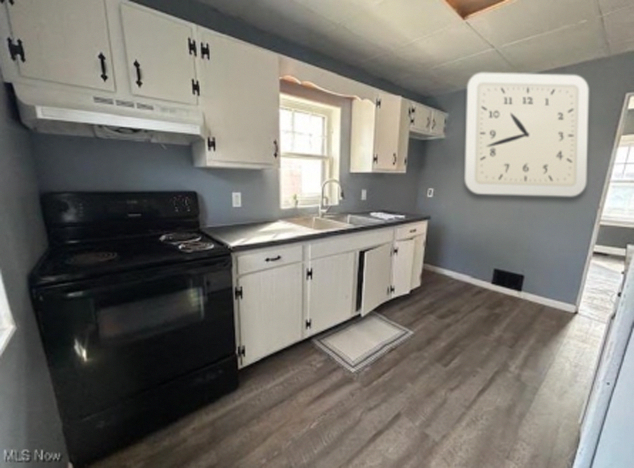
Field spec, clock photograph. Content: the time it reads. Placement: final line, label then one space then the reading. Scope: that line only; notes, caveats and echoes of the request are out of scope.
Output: 10:42
